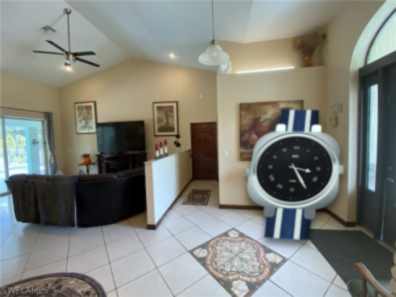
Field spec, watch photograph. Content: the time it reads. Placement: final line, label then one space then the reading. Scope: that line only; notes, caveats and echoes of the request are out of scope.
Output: 3:25
